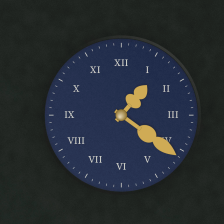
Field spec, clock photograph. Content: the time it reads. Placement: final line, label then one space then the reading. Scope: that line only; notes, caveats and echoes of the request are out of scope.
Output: 1:21
